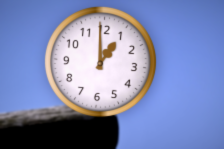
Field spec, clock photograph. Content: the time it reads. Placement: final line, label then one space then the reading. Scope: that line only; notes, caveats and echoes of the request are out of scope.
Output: 12:59
